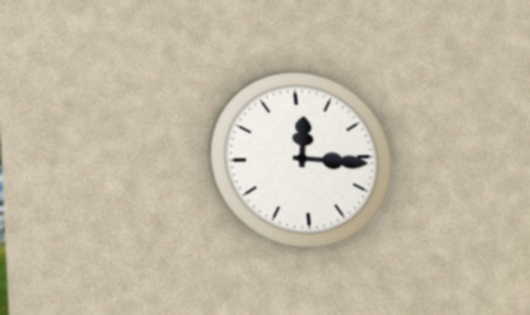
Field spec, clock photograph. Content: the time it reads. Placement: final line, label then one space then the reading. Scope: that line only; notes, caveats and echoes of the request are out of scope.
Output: 12:16
